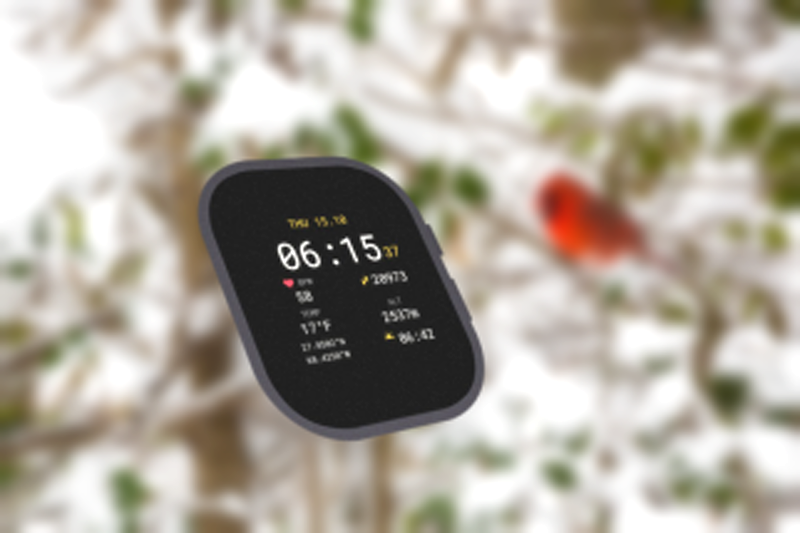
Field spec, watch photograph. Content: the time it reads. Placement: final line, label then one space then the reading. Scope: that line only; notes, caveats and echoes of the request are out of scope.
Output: 6:15
